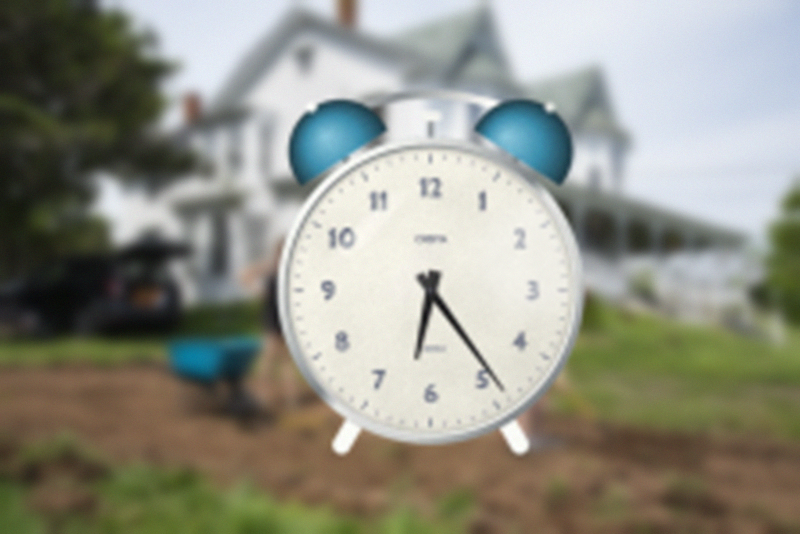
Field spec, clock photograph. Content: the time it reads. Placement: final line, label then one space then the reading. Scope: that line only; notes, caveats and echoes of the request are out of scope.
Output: 6:24
